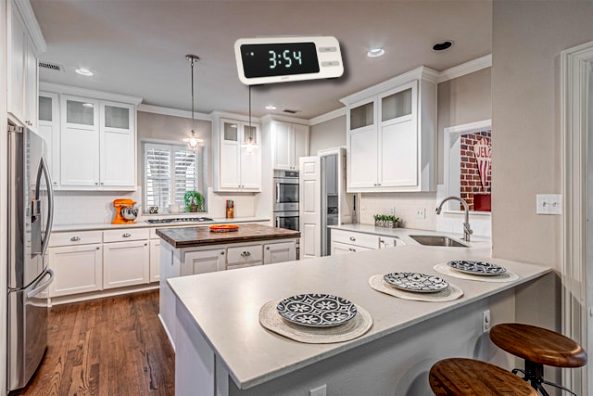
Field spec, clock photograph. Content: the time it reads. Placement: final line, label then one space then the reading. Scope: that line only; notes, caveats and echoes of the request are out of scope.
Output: 3:54
